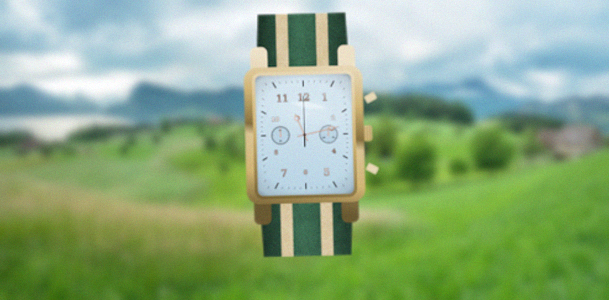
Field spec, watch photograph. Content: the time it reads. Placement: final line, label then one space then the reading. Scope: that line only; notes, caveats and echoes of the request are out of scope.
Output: 11:13
